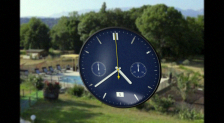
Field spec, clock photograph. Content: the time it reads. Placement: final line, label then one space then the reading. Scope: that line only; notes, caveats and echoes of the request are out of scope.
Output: 4:39
